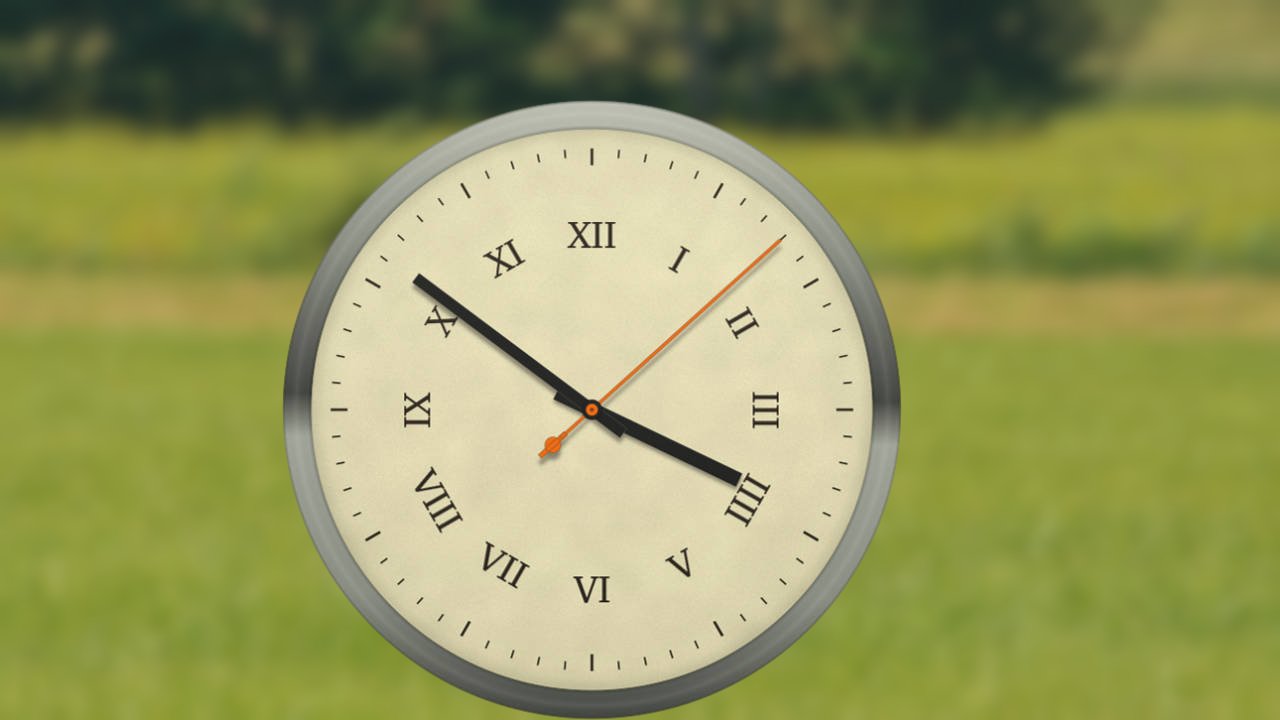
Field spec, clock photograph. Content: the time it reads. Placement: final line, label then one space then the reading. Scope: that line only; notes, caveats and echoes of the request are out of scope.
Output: 3:51:08
